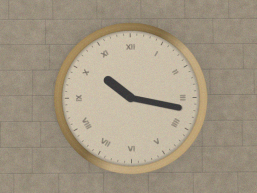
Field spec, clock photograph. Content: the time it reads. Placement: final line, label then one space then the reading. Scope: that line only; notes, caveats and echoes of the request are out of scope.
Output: 10:17
